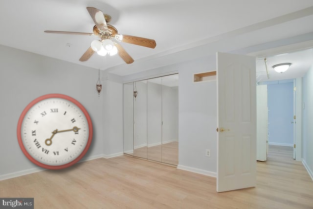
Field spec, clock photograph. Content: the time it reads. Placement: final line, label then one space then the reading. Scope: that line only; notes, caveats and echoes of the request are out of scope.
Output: 7:14
